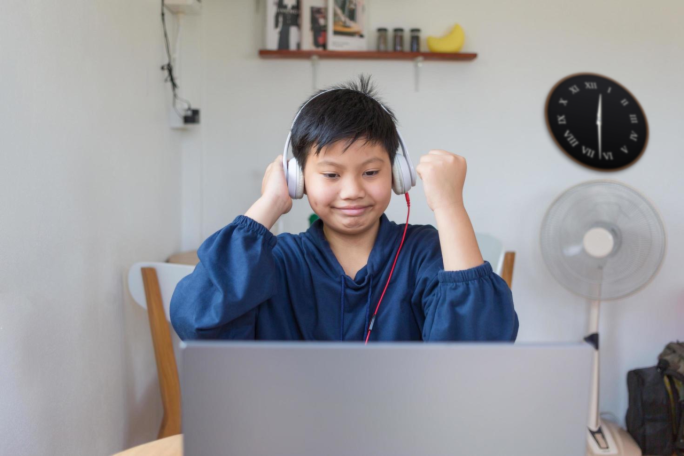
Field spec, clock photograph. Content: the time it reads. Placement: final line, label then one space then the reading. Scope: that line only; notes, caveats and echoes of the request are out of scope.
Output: 12:32
